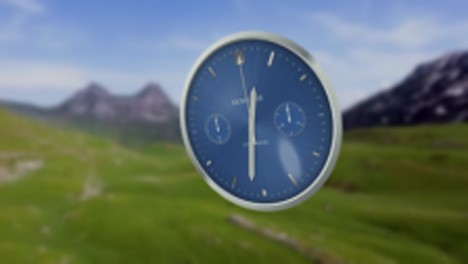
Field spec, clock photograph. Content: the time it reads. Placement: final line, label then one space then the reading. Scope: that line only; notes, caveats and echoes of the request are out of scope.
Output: 12:32
